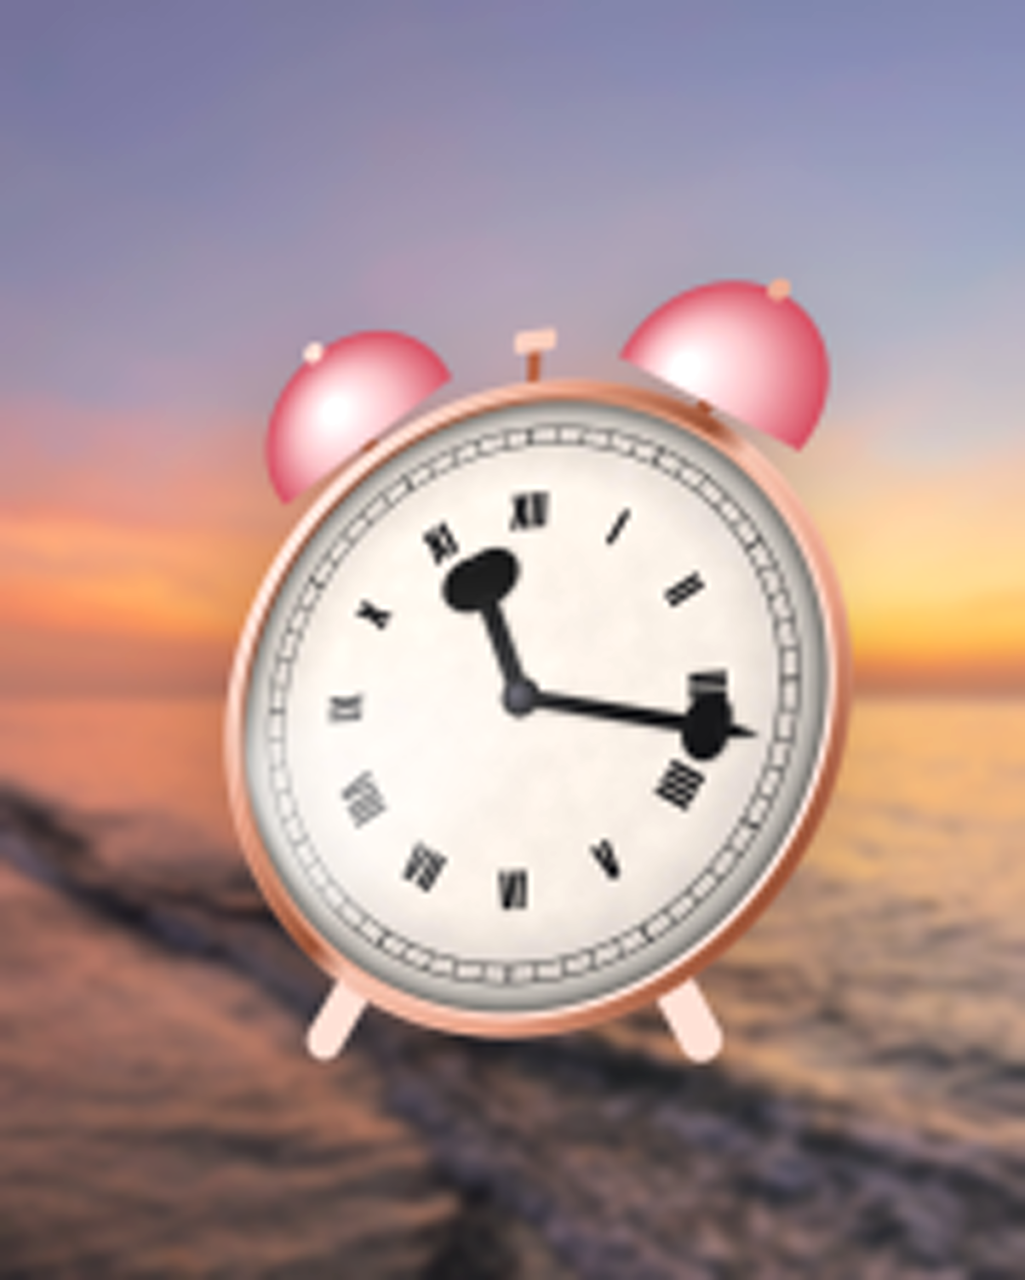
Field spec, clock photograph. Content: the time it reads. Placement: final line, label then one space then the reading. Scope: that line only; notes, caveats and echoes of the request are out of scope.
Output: 11:17
